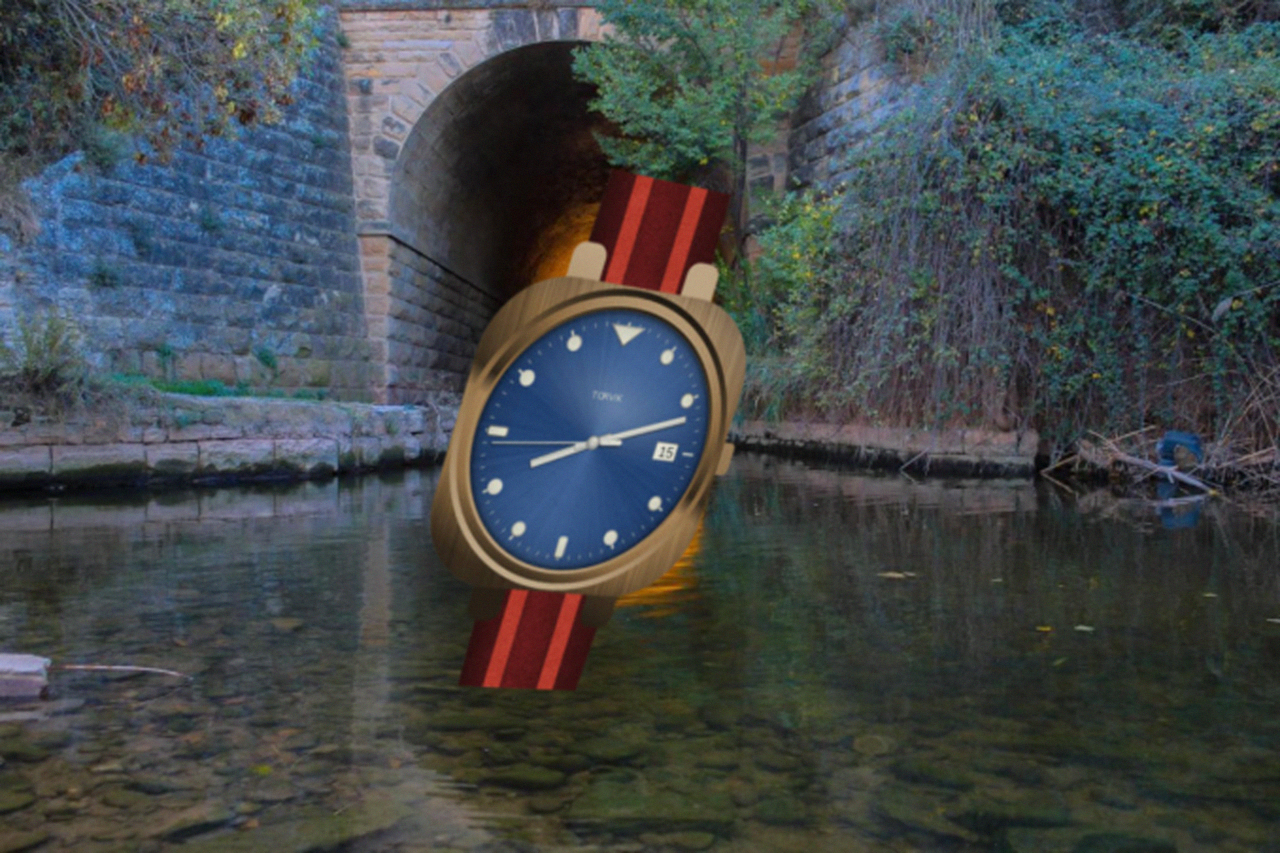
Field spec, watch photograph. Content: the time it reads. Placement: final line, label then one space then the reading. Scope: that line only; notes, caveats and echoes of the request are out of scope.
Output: 8:11:44
